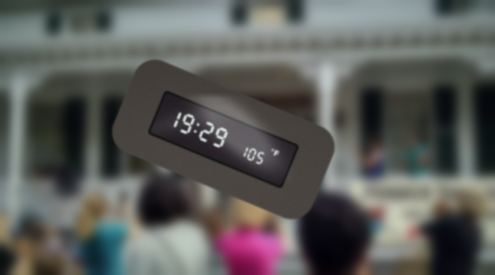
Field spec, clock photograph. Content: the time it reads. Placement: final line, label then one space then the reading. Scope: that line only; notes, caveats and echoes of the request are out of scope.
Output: 19:29
